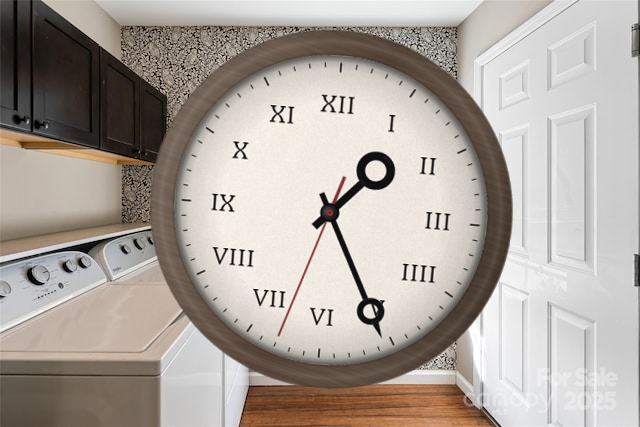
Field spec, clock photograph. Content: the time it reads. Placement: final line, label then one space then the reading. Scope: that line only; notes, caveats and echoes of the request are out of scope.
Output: 1:25:33
